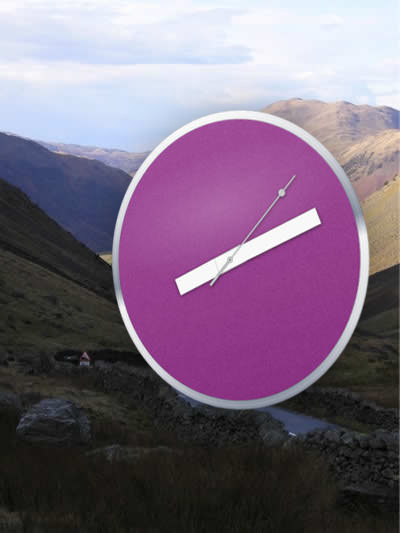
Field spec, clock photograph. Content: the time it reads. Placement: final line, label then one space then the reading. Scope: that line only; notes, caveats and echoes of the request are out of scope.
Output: 8:11:07
